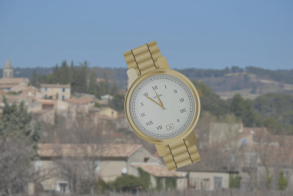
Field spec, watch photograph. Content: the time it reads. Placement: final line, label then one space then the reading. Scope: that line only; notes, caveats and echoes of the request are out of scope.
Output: 11:54
